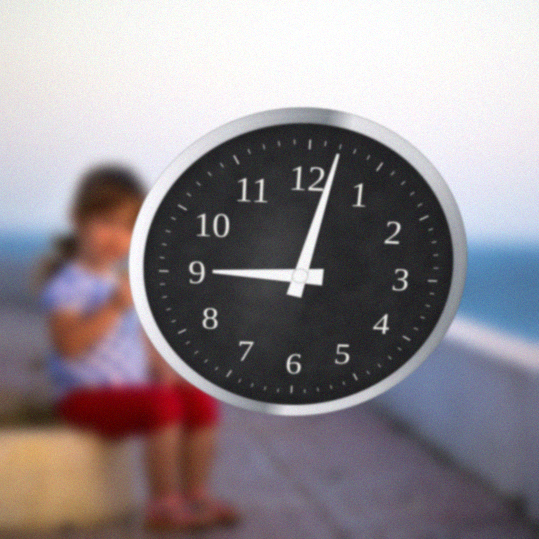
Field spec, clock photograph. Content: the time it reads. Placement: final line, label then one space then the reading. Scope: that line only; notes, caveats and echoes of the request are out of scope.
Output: 9:02
